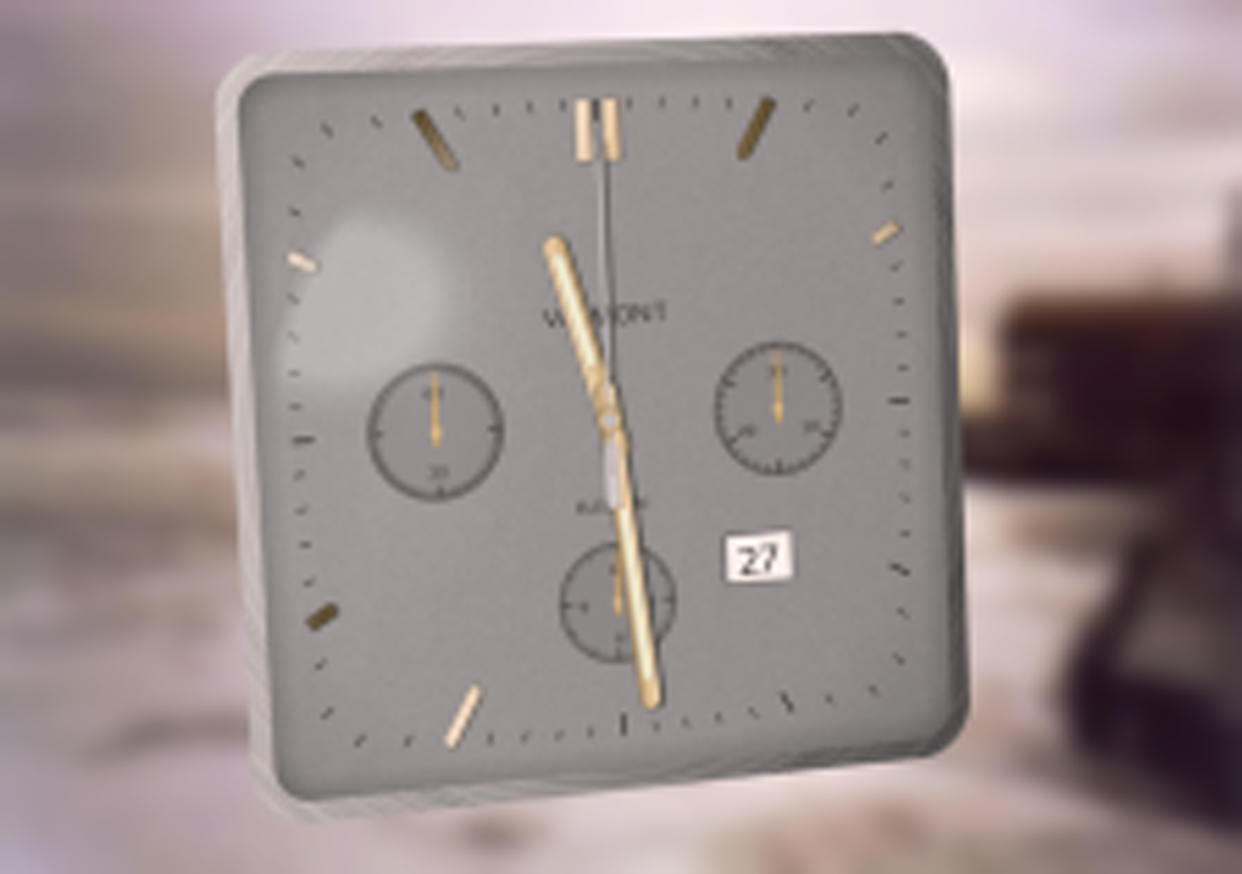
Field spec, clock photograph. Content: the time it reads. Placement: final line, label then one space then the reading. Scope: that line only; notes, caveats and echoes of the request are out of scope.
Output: 11:29
